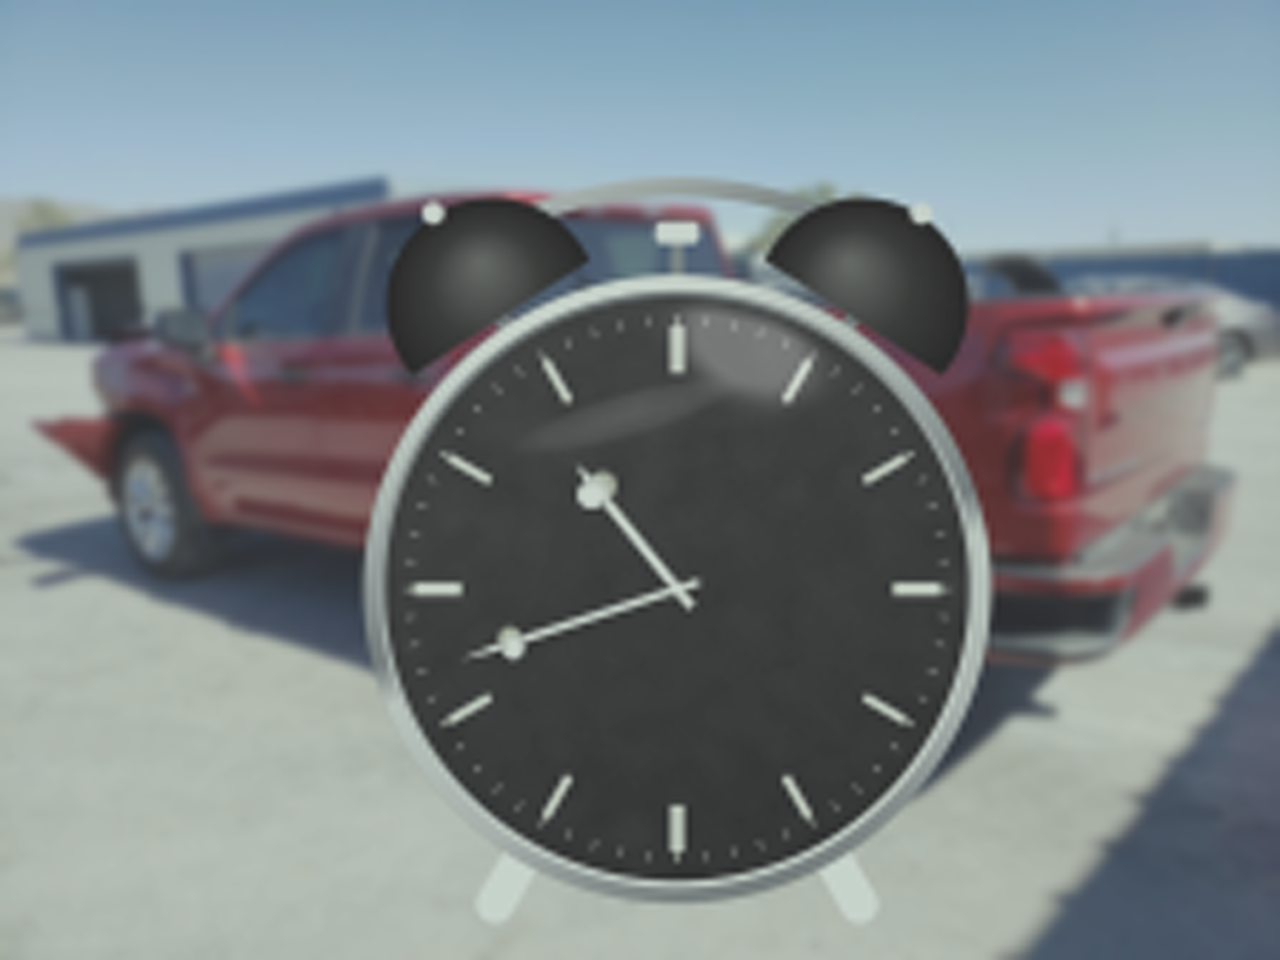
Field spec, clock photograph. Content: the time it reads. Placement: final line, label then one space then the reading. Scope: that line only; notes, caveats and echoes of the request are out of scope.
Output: 10:42
